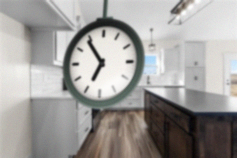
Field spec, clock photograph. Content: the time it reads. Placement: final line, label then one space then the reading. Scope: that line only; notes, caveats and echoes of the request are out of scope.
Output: 6:54
